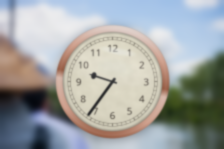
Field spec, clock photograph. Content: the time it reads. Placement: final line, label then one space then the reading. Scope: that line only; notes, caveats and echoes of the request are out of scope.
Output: 9:36
